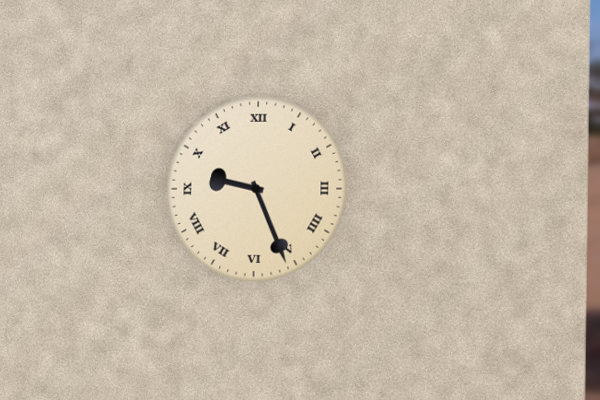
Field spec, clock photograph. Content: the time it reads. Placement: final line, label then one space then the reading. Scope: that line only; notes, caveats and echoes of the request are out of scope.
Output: 9:26
